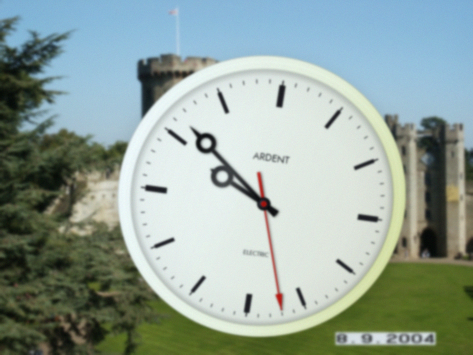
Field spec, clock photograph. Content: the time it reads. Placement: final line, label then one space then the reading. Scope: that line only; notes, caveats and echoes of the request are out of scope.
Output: 9:51:27
